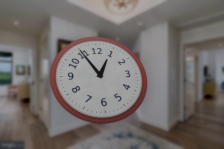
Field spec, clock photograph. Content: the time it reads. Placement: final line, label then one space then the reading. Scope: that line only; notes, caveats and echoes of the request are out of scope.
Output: 12:55
